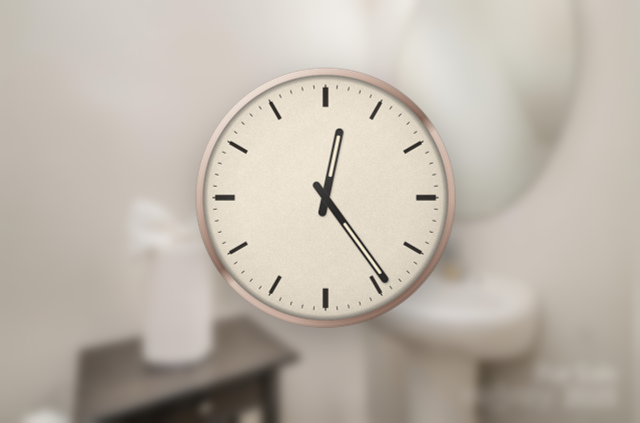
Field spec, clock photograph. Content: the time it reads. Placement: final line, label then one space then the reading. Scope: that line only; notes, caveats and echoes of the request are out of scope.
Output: 12:24
